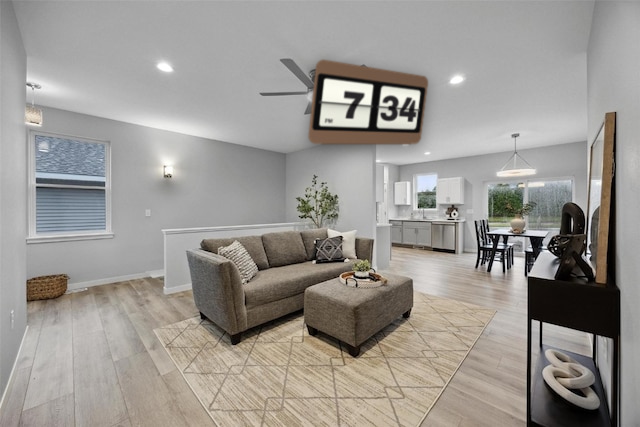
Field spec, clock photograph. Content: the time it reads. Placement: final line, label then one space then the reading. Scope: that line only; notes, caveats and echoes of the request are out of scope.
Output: 7:34
